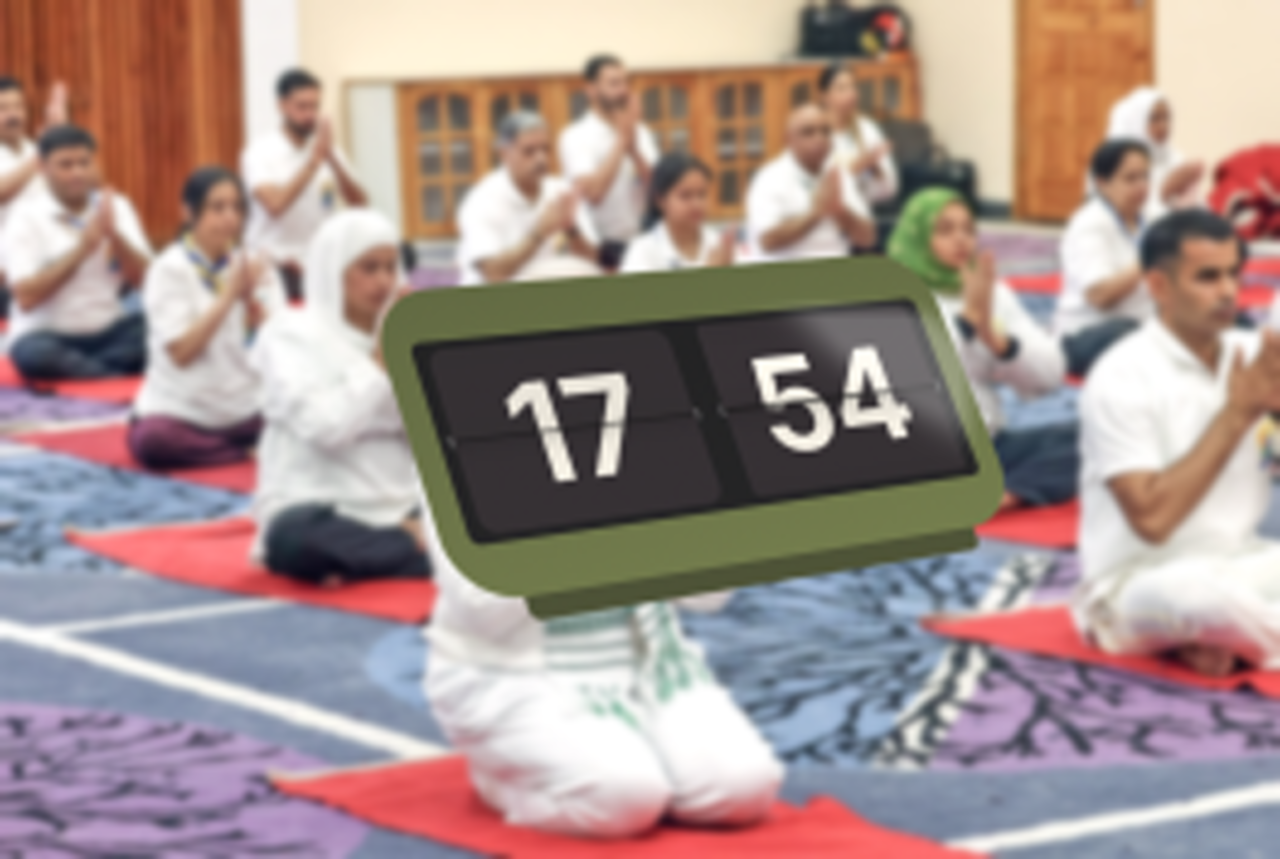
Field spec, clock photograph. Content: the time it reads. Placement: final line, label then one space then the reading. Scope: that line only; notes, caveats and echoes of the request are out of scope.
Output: 17:54
